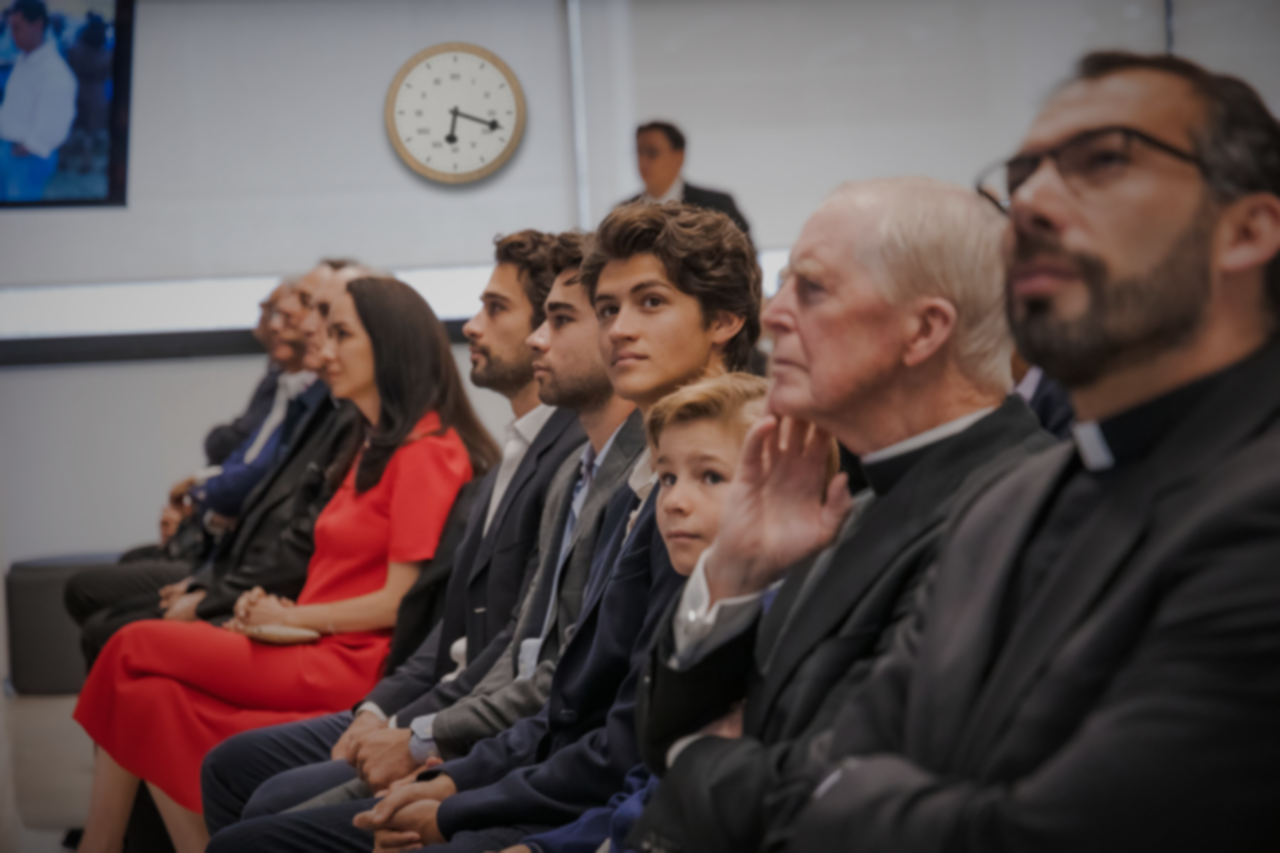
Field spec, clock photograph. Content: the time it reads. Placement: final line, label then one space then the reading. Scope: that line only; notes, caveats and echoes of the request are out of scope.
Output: 6:18
